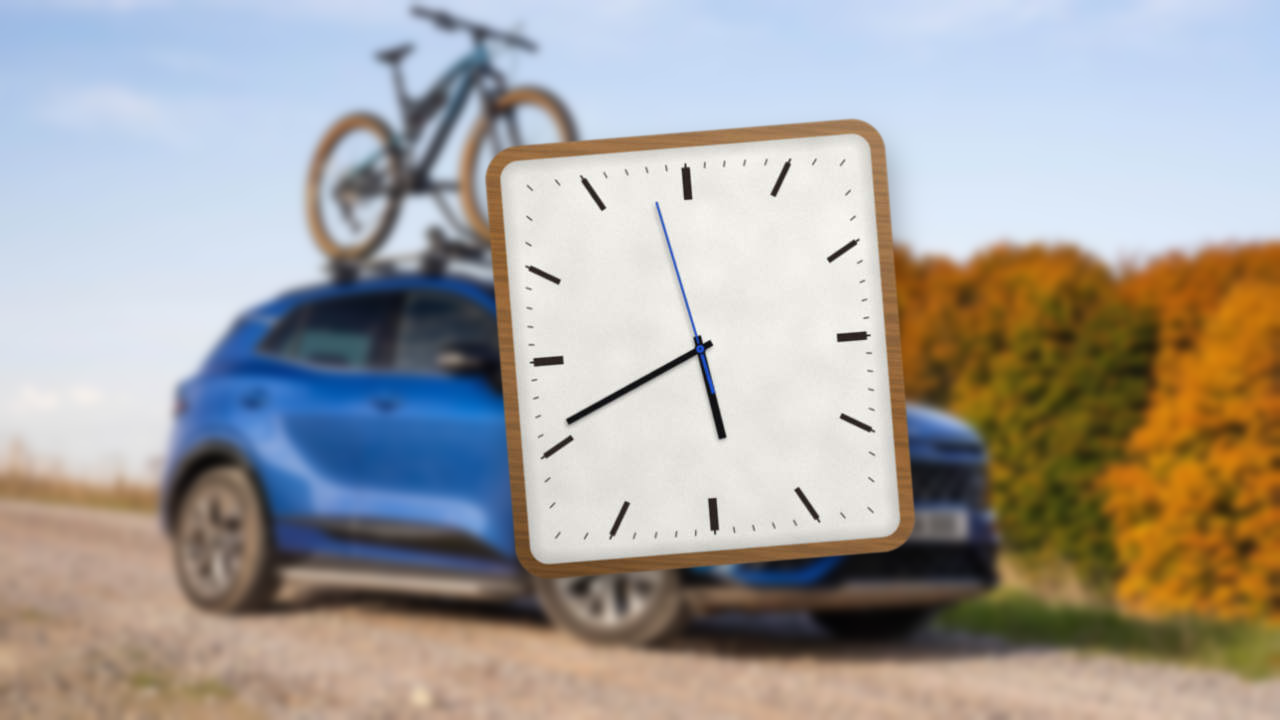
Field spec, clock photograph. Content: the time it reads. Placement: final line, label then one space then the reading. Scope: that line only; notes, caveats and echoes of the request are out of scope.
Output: 5:40:58
